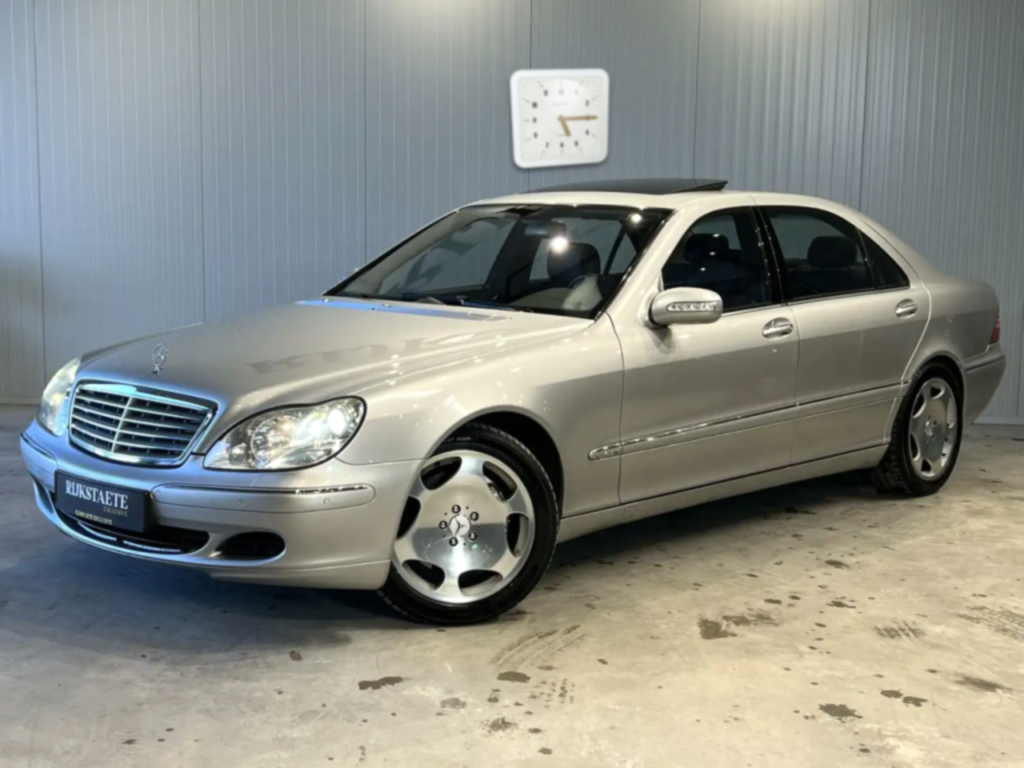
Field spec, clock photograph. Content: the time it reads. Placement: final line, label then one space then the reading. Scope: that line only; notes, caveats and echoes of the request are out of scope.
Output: 5:15
